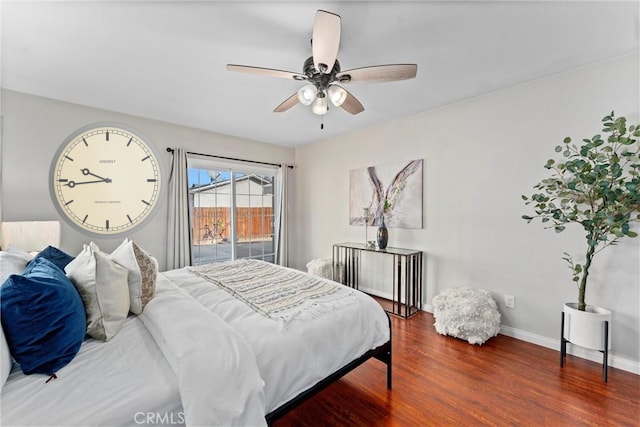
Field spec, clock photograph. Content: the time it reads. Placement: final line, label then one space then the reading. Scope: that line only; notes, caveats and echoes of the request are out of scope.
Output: 9:44
